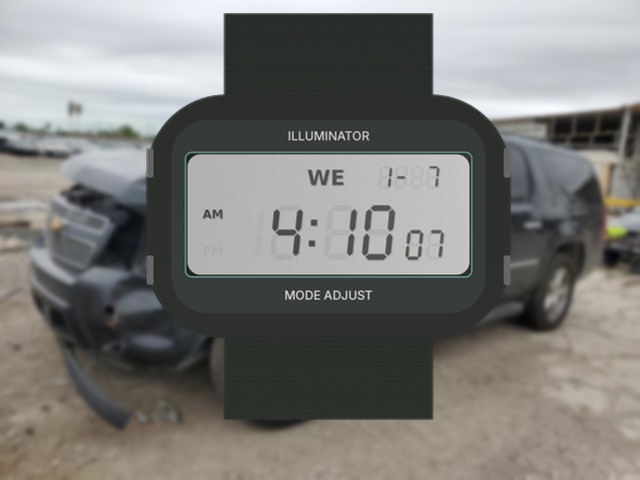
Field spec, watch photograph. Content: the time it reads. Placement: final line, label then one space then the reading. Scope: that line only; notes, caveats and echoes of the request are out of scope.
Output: 4:10:07
